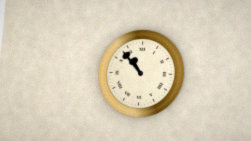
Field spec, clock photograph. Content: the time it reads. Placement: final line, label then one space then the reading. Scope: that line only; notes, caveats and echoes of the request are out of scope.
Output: 10:53
